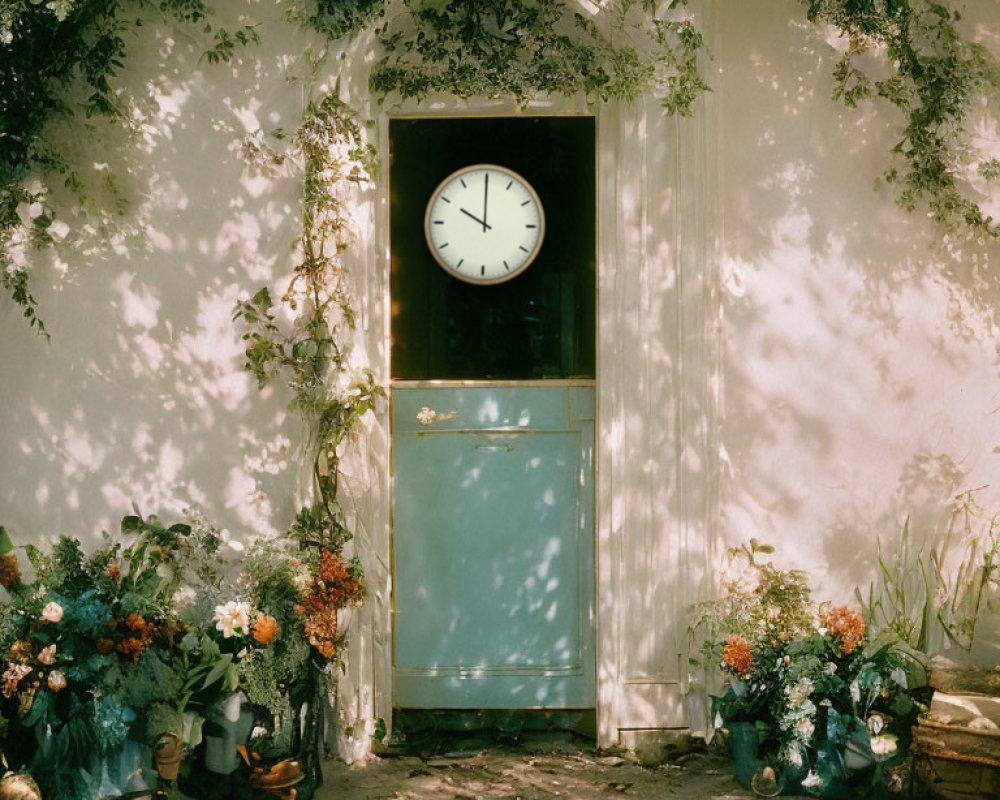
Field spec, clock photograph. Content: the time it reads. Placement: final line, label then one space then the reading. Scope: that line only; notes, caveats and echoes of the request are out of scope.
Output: 10:00
